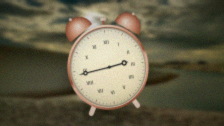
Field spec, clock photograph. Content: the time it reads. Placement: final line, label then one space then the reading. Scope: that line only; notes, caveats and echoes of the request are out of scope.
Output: 2:44
